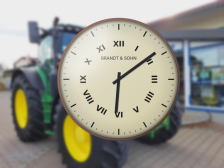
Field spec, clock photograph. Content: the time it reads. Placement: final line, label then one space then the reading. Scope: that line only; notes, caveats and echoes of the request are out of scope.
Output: 6:09
